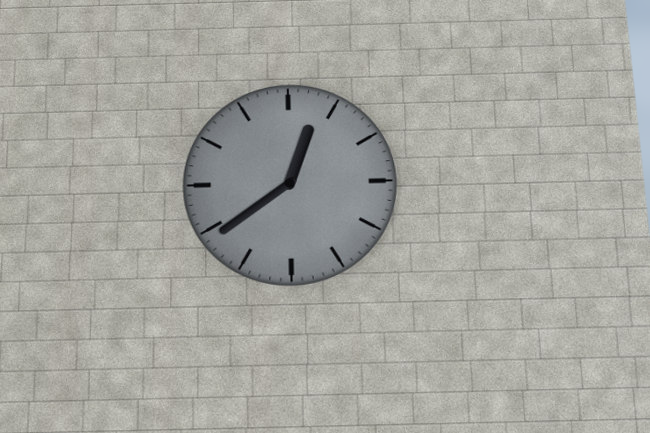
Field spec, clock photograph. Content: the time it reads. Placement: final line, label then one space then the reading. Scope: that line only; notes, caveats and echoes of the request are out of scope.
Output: 12:39
